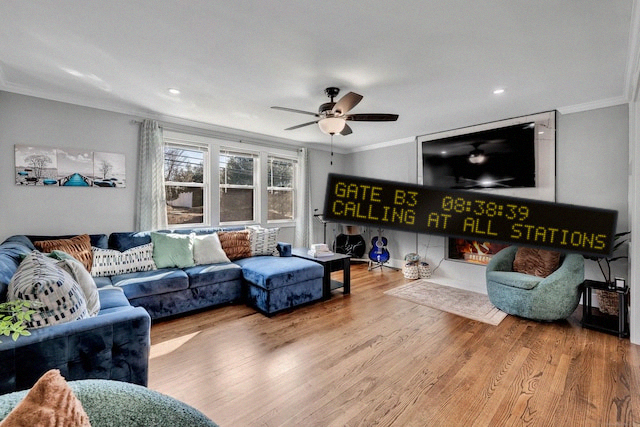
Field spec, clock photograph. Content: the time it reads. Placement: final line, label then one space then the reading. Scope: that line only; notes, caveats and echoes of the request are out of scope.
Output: 8:38:39
